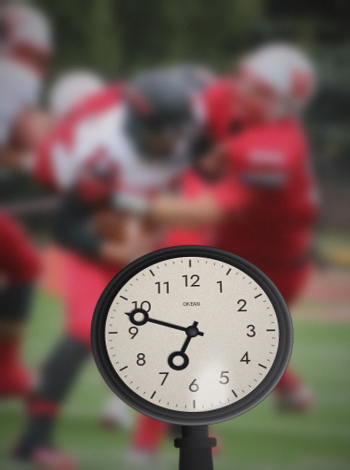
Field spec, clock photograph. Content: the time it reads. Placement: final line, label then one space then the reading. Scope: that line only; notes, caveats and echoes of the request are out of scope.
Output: 6:48
